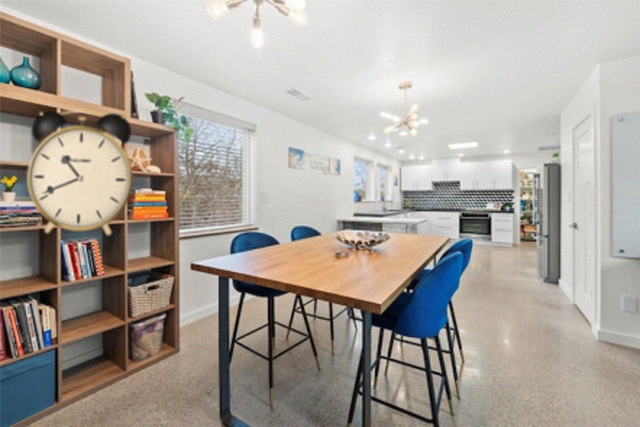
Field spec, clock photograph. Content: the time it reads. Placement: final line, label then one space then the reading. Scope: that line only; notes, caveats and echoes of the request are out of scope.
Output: 10:41
